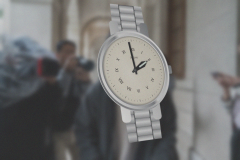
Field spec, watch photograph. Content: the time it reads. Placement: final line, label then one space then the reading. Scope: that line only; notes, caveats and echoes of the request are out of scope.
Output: 1:59
